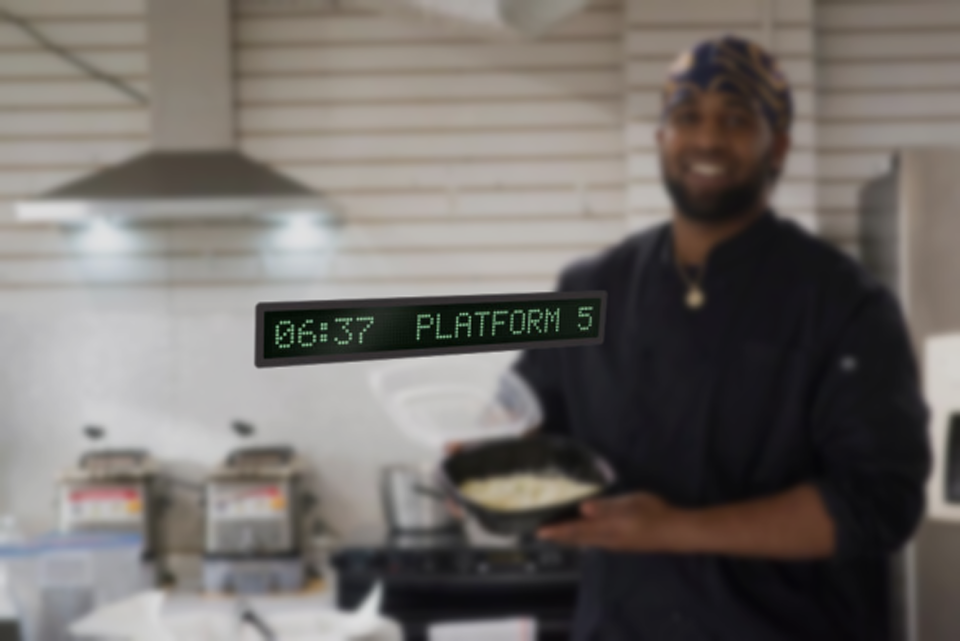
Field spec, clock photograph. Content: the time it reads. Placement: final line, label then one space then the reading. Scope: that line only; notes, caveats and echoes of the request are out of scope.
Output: 6:37
